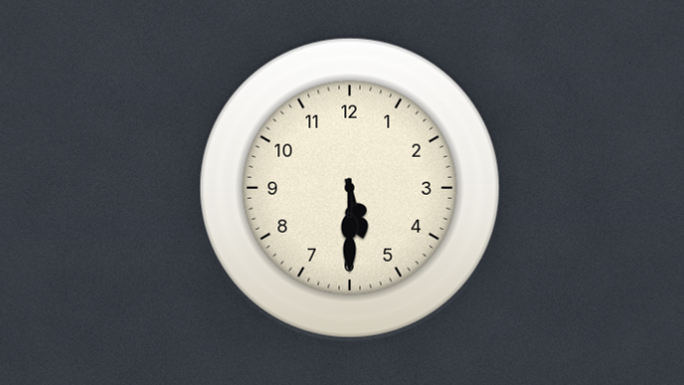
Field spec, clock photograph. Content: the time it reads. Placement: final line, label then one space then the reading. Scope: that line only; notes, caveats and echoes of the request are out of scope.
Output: 5:30
